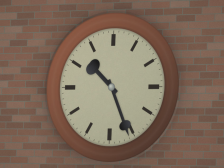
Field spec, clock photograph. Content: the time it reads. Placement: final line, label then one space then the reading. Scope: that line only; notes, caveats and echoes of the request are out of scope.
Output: 10:26
